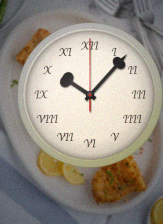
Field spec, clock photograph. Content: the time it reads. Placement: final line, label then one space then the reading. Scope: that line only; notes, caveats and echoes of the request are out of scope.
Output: 10:07:00
